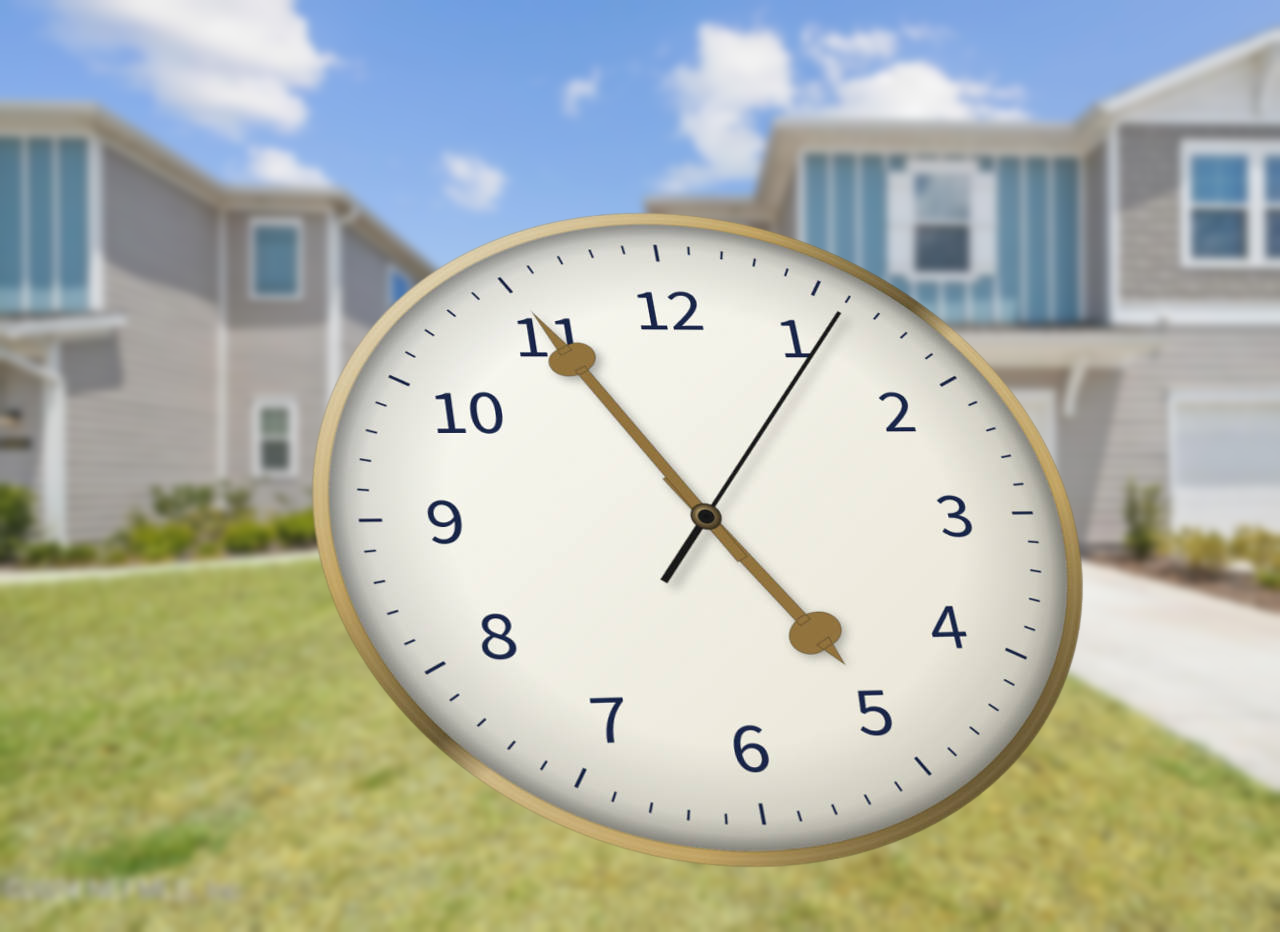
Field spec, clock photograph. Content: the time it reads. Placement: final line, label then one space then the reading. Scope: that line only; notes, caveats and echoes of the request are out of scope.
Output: 4:55:06
